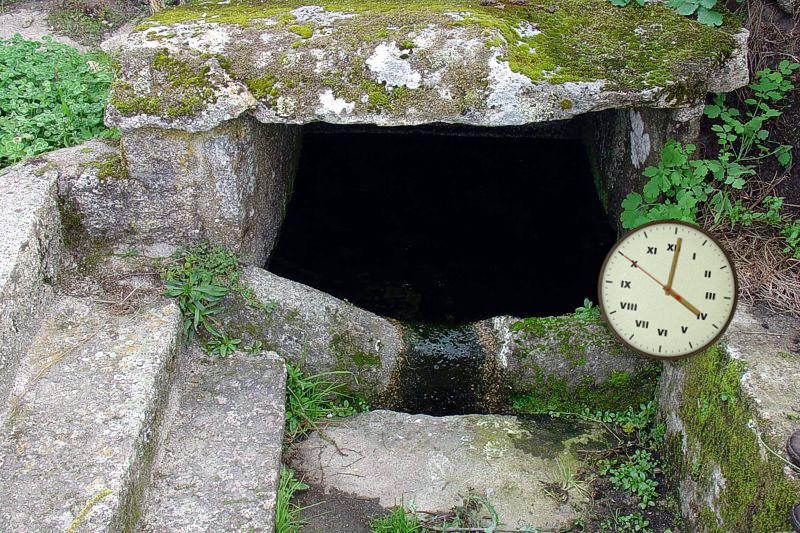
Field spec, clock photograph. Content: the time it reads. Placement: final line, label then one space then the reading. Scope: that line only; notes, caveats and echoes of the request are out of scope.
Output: 4:00:50
